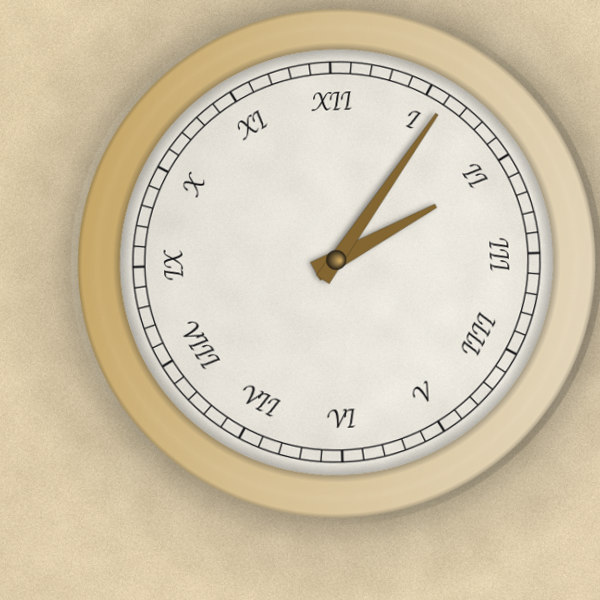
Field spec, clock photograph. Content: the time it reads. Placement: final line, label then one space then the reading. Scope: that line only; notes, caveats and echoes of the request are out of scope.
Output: 2:06
